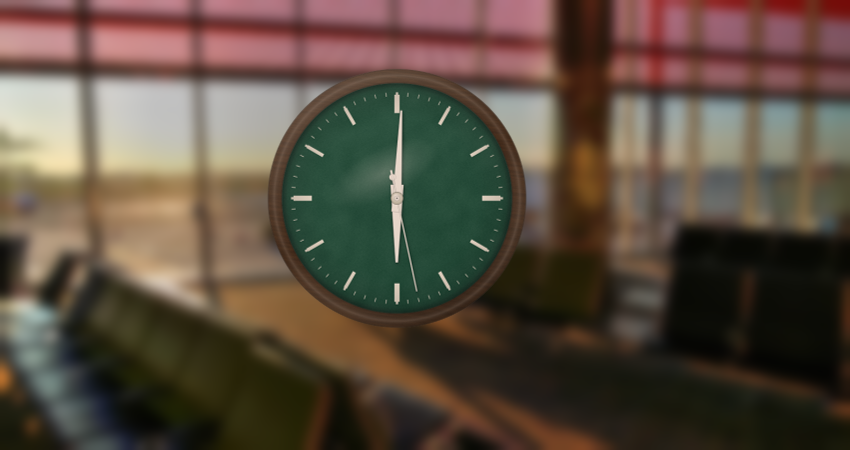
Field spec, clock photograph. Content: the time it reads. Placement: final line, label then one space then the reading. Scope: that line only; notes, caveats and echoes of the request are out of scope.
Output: 6:00:28
